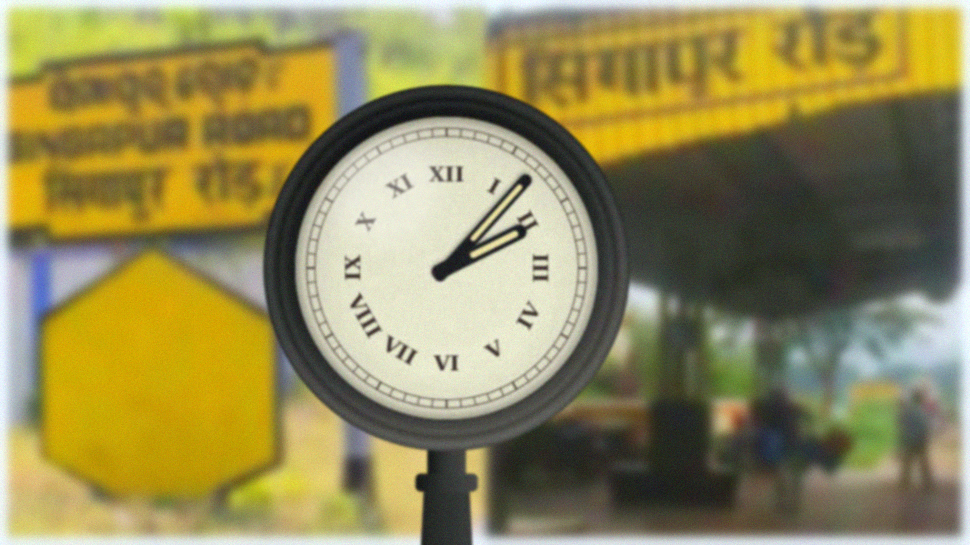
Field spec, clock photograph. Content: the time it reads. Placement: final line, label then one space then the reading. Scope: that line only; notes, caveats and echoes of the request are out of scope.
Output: 2:07
